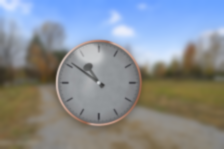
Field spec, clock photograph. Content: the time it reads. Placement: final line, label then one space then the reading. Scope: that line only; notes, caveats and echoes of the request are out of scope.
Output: 10:51
